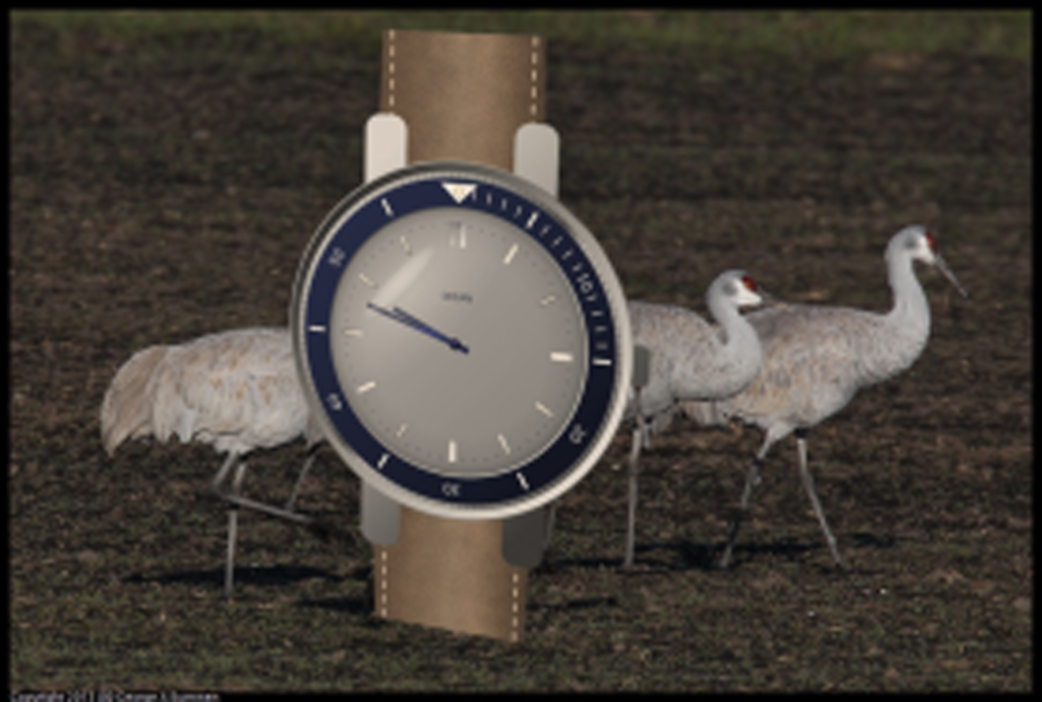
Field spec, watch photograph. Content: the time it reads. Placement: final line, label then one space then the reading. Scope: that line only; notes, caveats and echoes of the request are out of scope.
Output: 9:48
